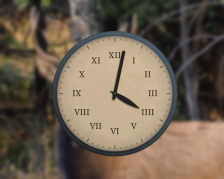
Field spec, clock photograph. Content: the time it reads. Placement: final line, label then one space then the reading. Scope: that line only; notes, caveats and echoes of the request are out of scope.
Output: 4:02
